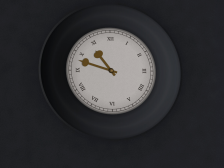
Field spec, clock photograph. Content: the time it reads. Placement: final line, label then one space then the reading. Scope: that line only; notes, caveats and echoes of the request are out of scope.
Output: 10:48
